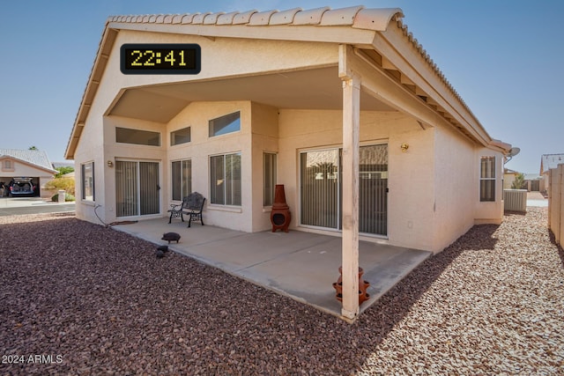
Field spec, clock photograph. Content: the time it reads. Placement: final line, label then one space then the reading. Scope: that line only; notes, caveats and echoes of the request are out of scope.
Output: 22:41
